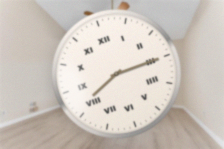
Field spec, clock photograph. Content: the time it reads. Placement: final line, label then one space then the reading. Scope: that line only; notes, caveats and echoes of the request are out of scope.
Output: 8:15
